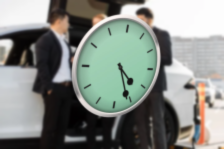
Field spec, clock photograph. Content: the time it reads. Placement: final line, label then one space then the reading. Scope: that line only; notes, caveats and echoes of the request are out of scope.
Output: 4:26
